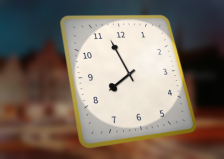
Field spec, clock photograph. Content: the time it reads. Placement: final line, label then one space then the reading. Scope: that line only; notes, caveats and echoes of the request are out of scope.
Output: 7:57
